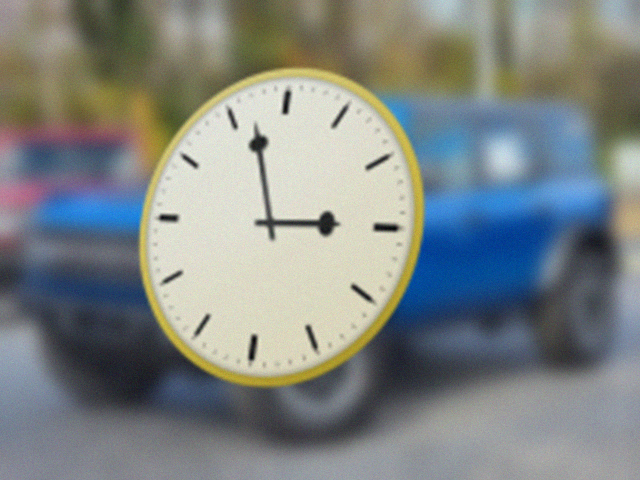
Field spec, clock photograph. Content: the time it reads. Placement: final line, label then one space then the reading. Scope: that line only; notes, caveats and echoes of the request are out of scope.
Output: 2:57
